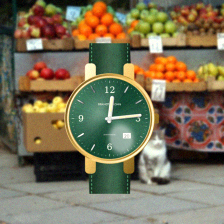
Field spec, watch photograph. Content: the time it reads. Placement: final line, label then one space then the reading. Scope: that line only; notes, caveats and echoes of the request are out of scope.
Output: 12:14
